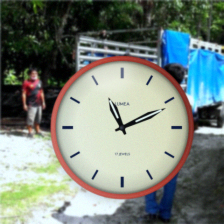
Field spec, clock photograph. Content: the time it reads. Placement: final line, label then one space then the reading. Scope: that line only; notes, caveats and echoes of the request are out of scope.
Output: 11:11
